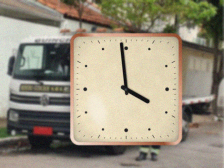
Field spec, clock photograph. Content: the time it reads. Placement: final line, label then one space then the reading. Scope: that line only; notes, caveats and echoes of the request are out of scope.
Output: 3:59
